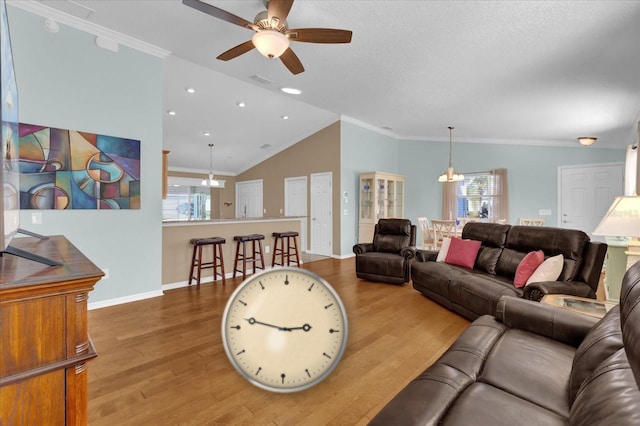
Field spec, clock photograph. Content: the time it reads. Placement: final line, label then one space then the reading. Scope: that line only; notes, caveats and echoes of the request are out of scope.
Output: 2:47
